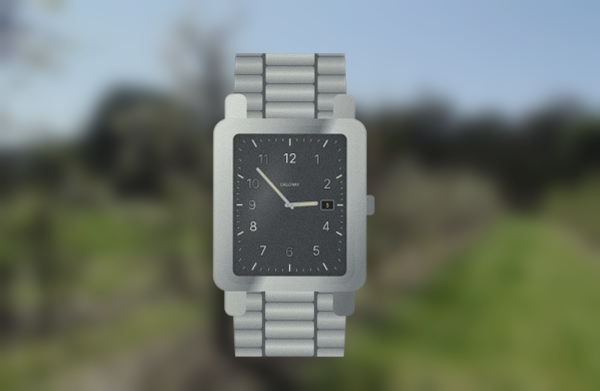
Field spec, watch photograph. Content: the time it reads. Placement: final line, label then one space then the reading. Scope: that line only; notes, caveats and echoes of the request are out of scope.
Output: 2:53
